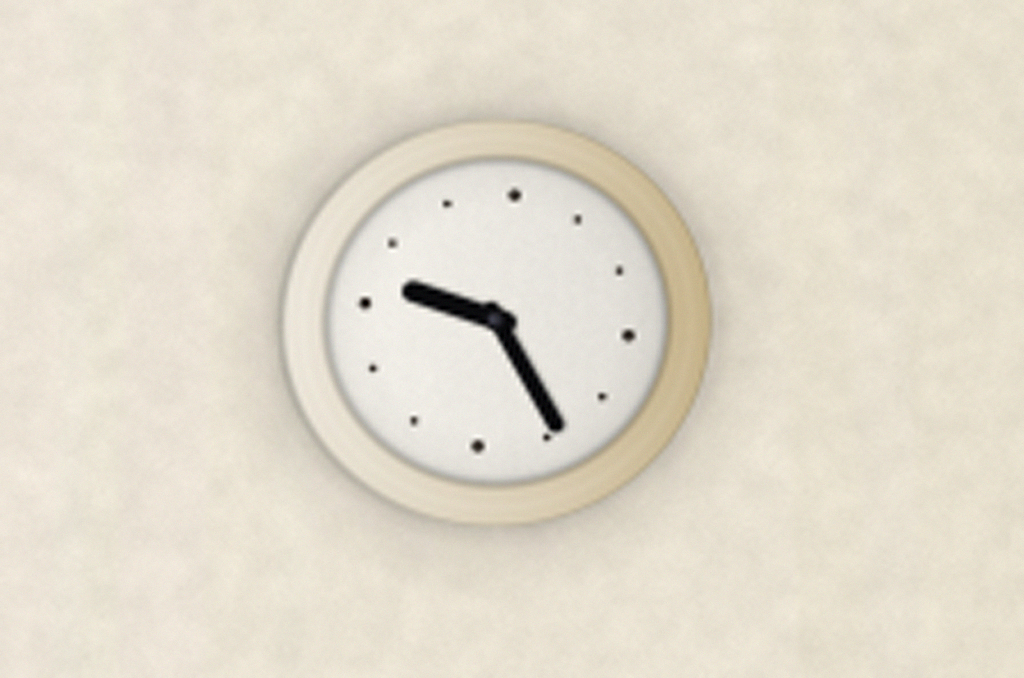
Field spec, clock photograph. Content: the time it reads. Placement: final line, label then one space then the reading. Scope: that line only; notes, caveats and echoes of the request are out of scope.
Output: 9:24
